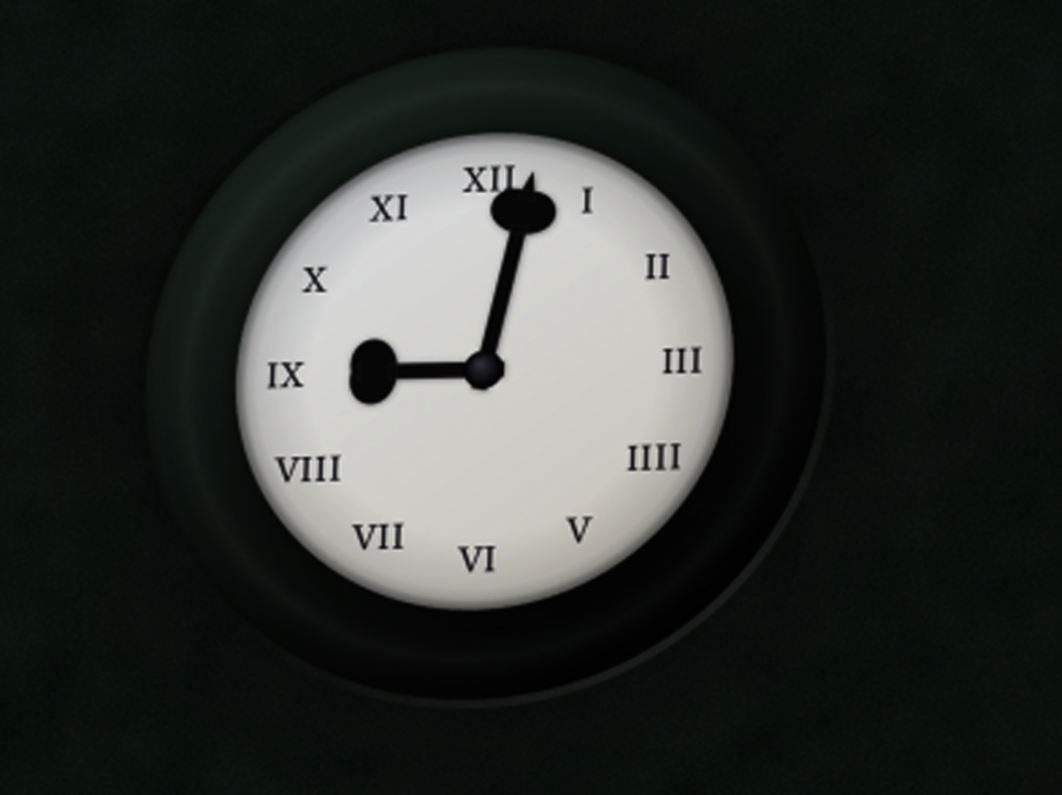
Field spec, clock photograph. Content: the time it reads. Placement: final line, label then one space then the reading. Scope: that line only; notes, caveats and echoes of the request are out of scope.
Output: 9:02
